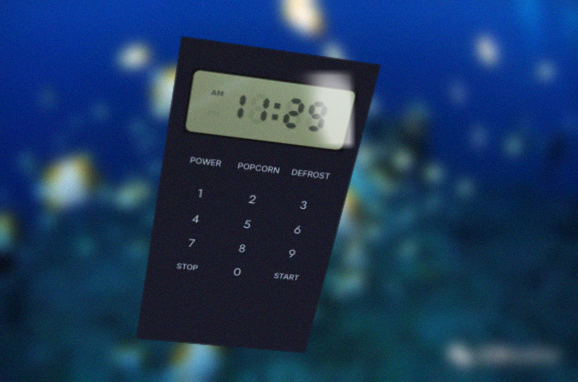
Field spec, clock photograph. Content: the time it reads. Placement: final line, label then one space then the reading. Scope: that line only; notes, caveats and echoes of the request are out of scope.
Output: 11:29
